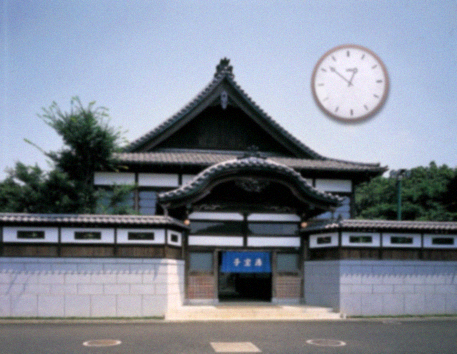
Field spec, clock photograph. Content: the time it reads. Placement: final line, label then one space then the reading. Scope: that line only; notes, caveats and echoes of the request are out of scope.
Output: 12:52
